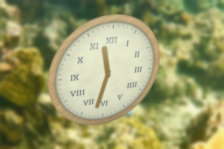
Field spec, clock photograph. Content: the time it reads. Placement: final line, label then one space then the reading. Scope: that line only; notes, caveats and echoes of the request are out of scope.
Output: 11:32
